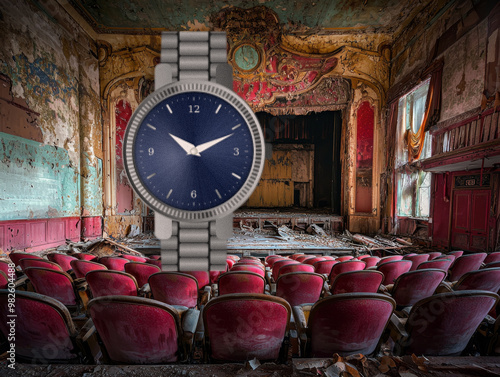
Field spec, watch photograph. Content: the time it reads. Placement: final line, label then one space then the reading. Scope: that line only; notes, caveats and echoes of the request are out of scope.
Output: 10:11
